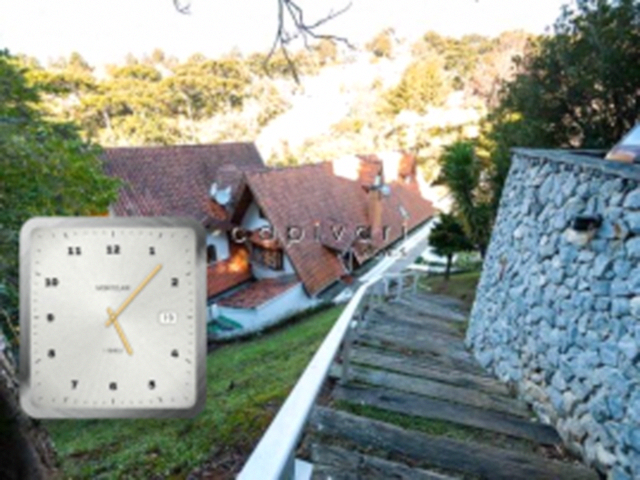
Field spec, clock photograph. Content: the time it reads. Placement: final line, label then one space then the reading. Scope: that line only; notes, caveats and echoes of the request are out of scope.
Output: 5:07
